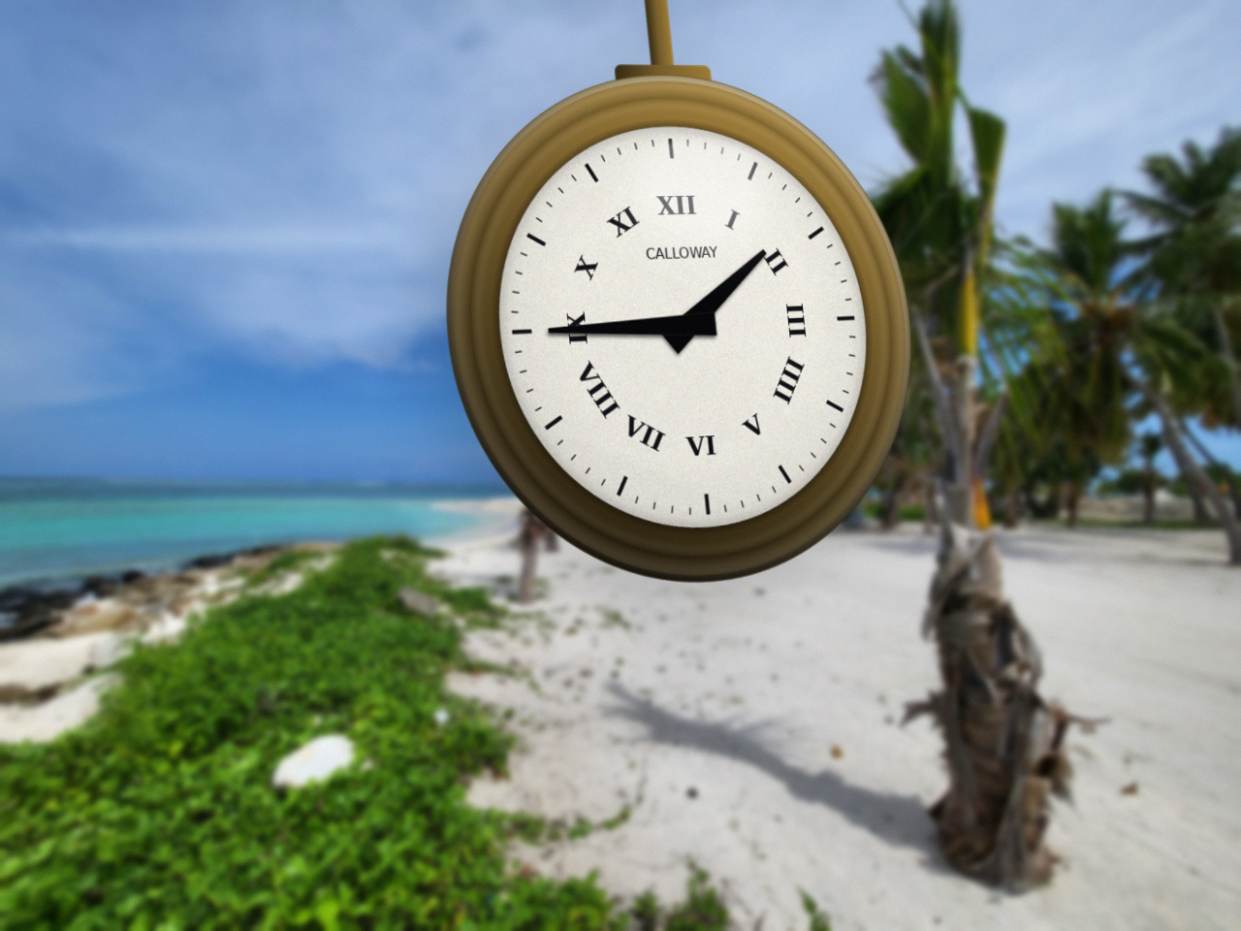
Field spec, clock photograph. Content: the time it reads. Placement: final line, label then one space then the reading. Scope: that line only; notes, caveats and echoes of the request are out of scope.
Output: 1:45
